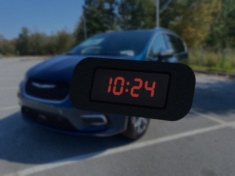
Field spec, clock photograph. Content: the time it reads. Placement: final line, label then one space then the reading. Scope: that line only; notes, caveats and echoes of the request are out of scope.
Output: 10:24
